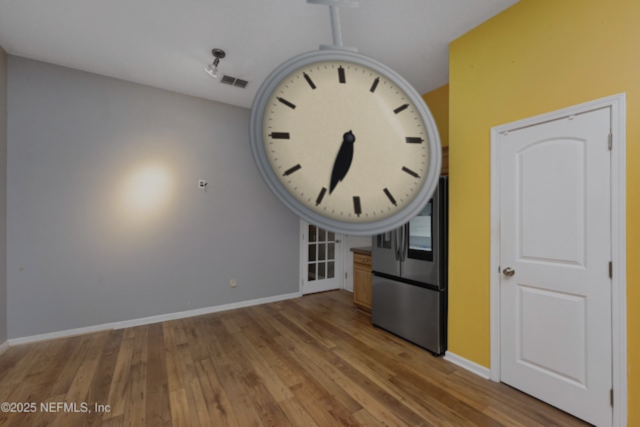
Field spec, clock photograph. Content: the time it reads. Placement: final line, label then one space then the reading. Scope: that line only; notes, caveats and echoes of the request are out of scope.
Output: 6:34
